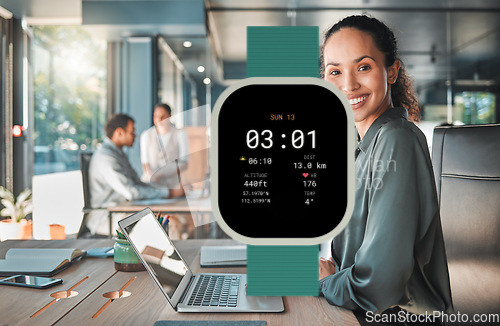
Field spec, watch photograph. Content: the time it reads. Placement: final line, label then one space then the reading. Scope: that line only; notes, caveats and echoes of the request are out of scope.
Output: 3:01
